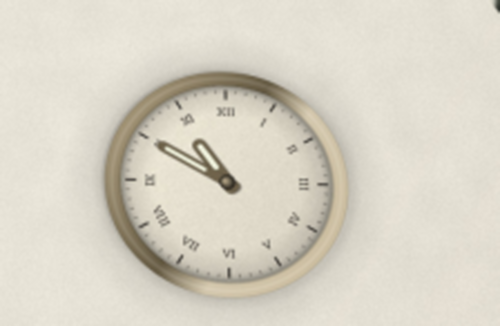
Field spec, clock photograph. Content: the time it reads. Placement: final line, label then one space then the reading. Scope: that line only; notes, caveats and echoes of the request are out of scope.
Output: 10:50
